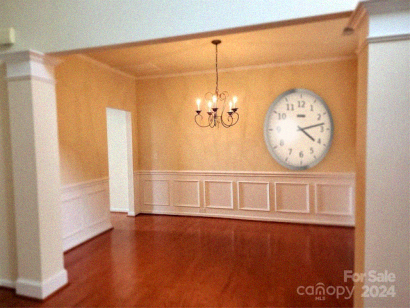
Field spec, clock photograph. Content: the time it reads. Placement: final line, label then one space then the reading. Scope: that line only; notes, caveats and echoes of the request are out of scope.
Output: 4:13
